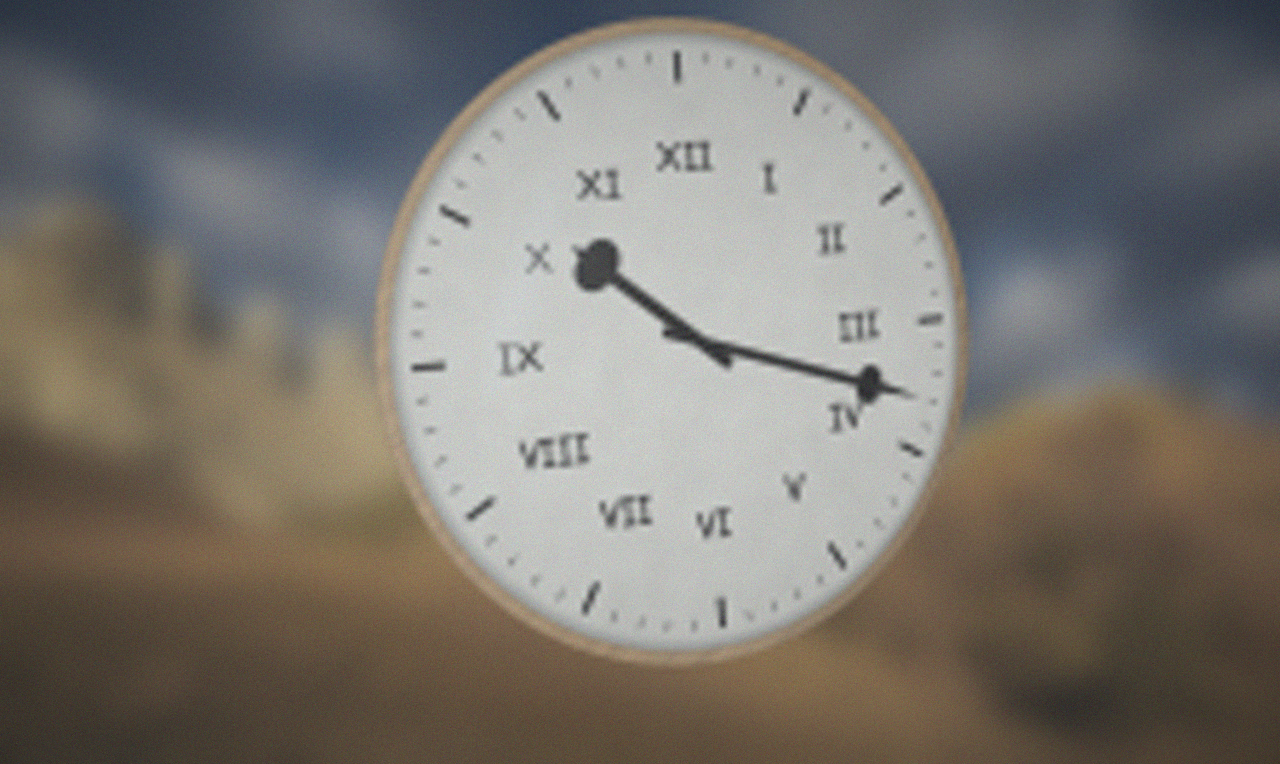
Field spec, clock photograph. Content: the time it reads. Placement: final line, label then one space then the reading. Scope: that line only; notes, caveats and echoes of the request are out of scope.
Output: 10:18
